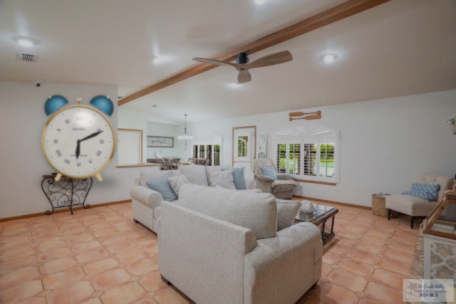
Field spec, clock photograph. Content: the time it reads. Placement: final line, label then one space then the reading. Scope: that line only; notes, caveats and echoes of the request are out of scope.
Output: 6:11
